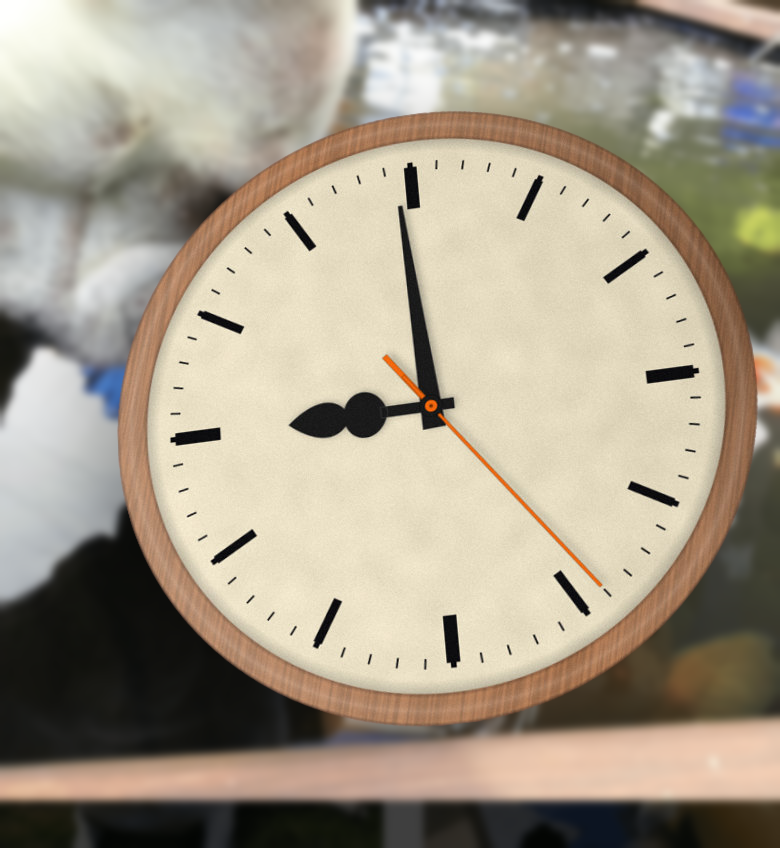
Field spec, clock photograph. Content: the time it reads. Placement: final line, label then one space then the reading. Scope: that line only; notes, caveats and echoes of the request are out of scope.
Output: 8:59:24
